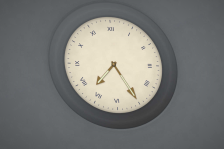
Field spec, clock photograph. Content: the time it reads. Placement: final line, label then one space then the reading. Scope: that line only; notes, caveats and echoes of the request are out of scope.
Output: 7:25
